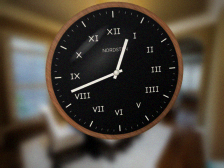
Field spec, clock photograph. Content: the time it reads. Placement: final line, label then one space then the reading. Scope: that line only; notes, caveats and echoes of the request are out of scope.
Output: 12:42
